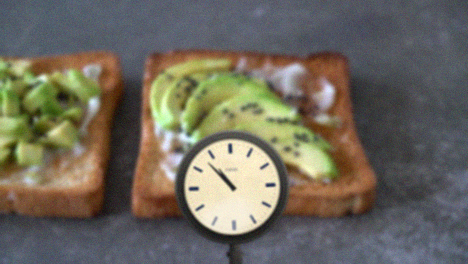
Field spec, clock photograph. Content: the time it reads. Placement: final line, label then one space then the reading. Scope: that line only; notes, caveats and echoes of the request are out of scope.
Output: 10:53
